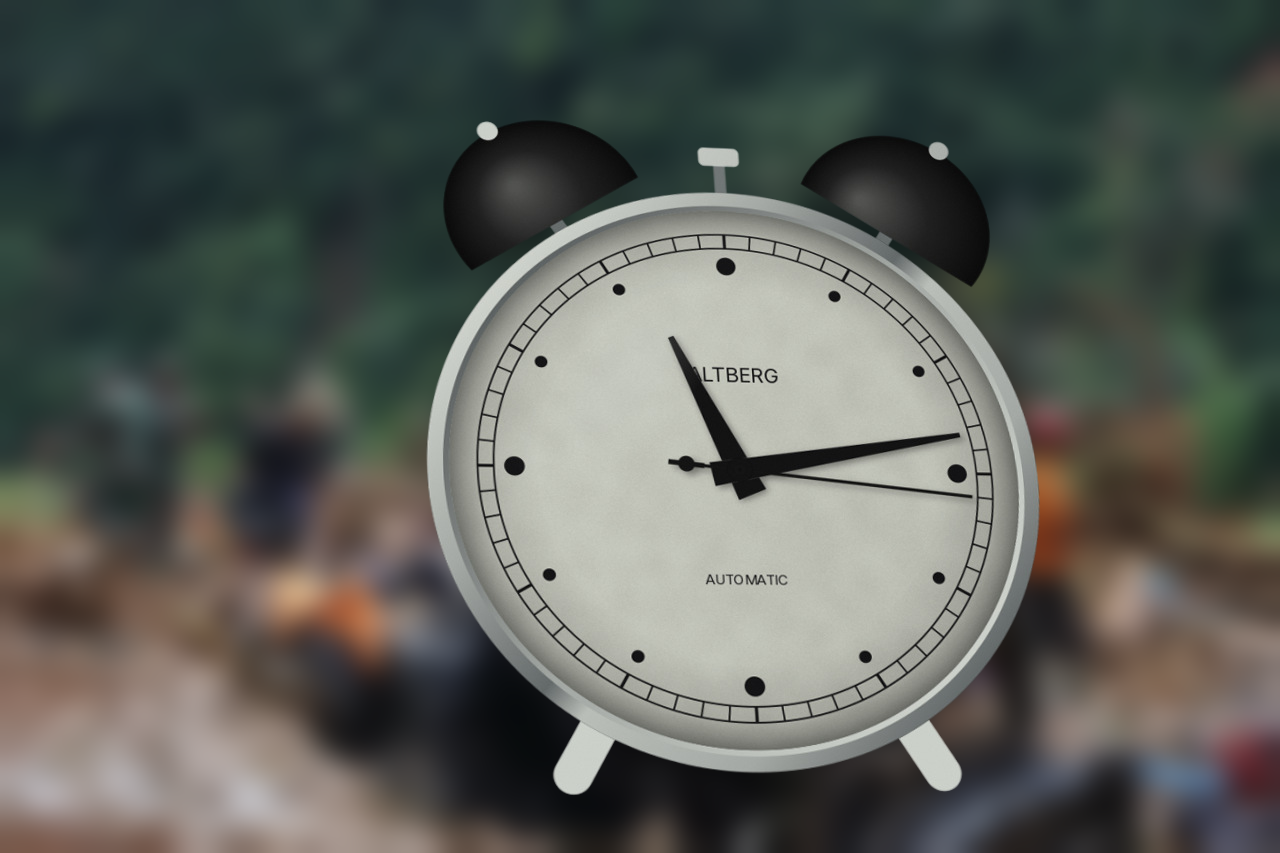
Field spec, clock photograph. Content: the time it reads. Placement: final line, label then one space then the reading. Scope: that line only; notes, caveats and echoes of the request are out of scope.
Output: 11:13:16
